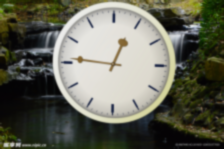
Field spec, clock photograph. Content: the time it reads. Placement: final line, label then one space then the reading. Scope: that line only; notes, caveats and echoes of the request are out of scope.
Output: 12:46
